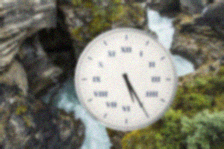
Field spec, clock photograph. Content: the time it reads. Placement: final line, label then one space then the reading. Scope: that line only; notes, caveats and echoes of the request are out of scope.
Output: 5:25
